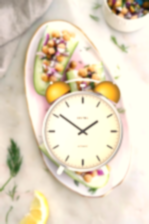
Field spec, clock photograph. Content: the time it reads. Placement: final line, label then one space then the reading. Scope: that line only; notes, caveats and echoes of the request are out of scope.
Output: 1:51
